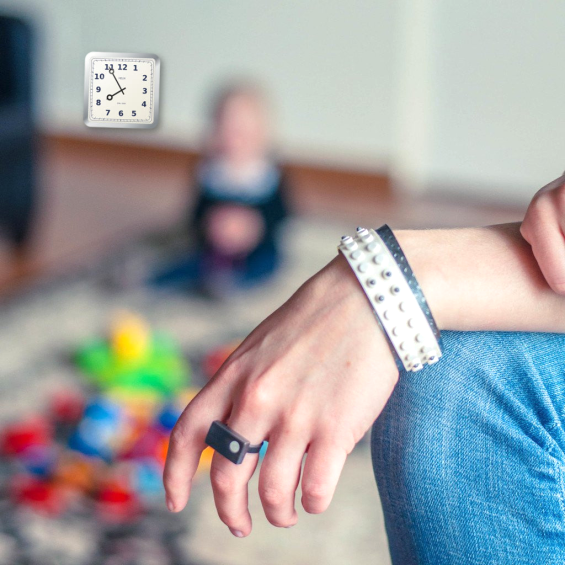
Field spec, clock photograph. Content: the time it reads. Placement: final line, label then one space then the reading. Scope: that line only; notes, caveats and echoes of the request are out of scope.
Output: 7:55
